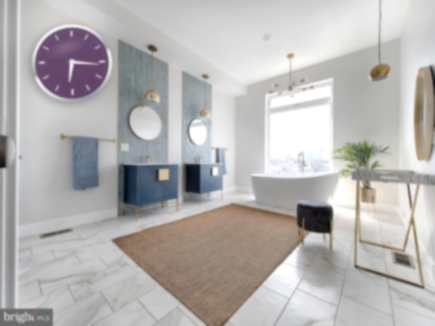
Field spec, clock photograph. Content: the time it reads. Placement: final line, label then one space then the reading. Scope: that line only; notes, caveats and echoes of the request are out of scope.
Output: 6:16
